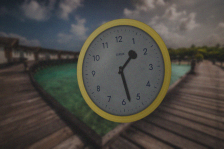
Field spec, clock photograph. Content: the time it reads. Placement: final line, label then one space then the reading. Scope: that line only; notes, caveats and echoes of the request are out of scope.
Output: 1:28
